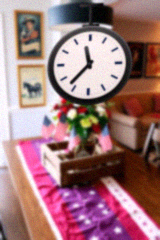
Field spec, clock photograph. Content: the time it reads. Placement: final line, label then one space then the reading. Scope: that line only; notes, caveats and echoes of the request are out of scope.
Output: 11:37
